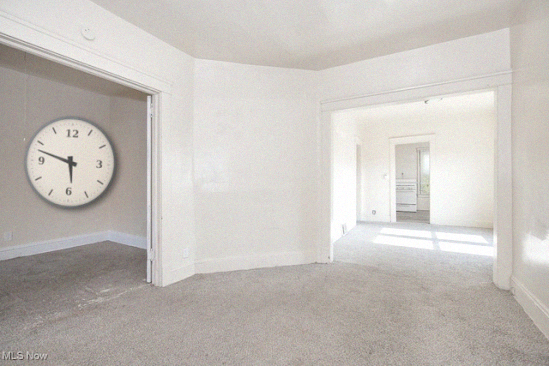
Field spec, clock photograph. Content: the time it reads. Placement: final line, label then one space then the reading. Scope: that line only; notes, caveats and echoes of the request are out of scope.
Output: 5:48
